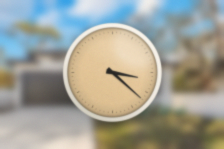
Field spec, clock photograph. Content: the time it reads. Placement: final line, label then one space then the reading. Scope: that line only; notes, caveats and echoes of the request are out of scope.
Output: 3:22
